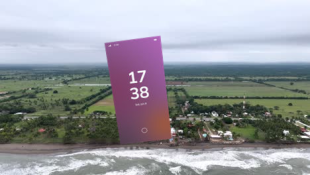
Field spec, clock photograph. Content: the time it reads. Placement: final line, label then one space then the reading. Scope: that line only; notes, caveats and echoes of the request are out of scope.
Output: 17:38
